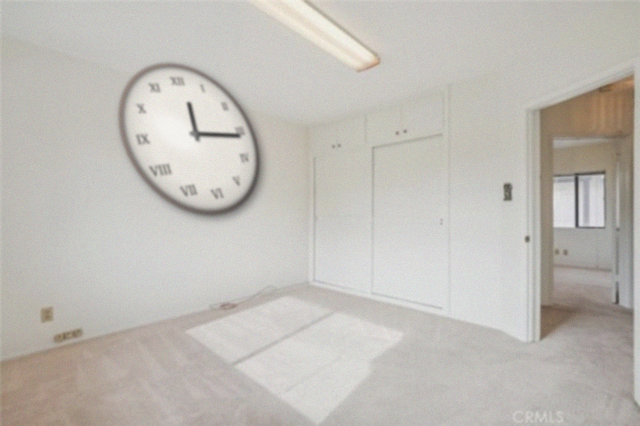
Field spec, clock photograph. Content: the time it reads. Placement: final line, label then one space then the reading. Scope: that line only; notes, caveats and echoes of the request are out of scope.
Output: 12:16
